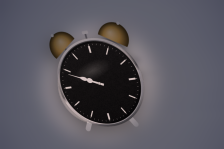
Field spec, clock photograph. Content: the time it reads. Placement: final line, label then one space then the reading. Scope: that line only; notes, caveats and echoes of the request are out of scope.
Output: 9:49
